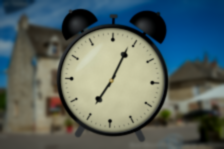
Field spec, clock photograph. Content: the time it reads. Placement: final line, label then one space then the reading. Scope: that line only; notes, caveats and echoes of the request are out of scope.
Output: 7:04
